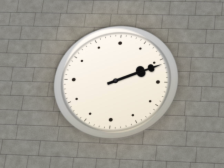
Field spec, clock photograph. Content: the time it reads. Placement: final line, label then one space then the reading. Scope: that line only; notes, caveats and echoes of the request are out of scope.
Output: 2:11
